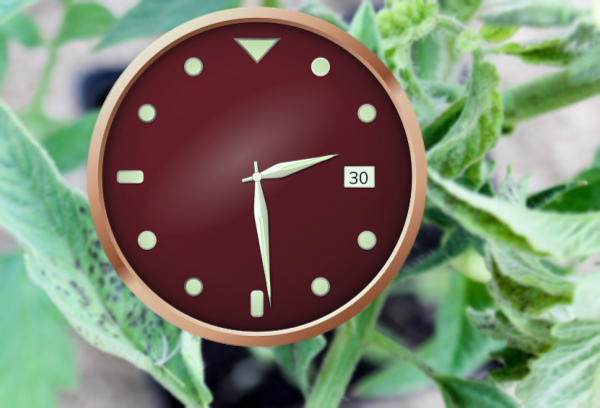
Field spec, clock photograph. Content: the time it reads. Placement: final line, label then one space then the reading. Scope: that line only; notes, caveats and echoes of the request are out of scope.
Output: 2:29
